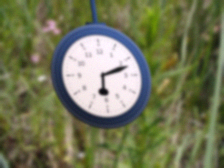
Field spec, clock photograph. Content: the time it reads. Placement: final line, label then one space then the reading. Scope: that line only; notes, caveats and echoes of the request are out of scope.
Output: 6:12
